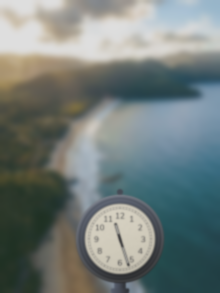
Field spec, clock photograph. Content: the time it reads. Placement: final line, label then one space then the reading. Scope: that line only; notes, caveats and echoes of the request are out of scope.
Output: 11:27
